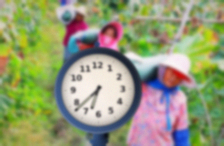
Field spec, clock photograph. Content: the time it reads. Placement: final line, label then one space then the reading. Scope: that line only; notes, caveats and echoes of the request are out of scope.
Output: 6:38
